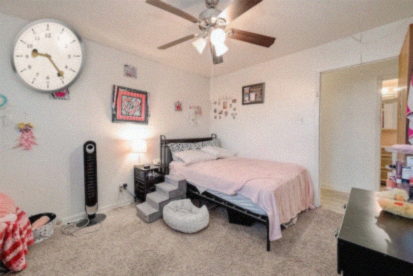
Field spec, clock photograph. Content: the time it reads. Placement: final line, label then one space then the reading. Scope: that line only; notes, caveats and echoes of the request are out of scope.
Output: 9:24
